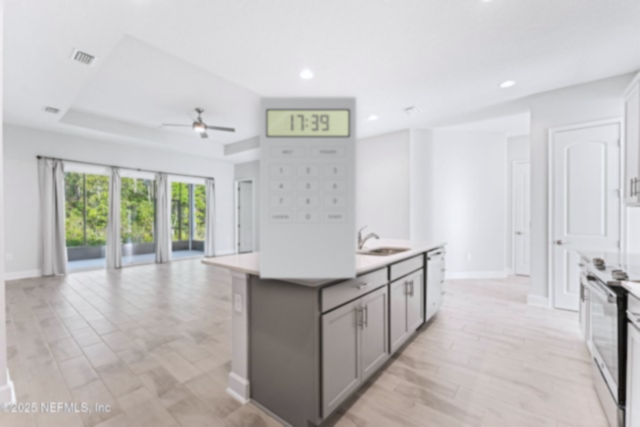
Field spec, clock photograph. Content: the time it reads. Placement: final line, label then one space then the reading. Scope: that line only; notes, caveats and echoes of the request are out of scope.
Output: 17:39
